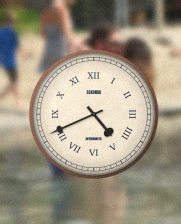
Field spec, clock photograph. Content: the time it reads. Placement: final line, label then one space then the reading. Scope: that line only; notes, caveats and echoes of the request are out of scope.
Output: 4:41
